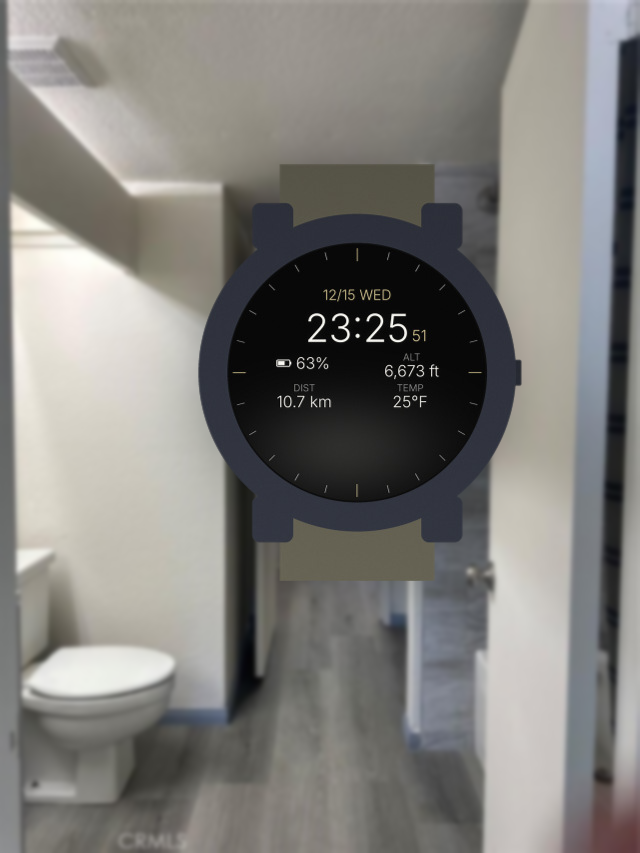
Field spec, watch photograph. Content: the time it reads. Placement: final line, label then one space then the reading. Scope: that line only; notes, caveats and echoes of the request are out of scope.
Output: 23:25:51
